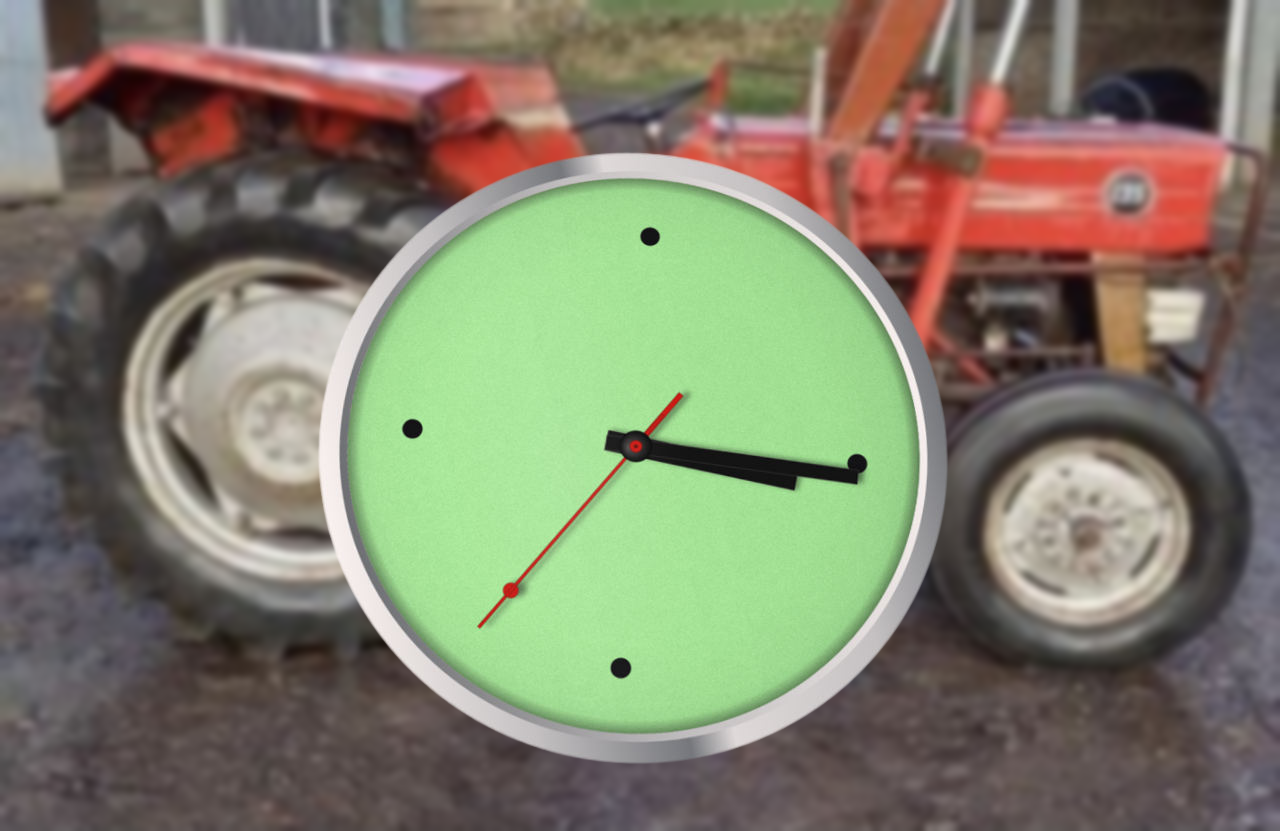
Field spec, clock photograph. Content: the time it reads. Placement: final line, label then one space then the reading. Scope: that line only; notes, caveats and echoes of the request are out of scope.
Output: 3:15:36
